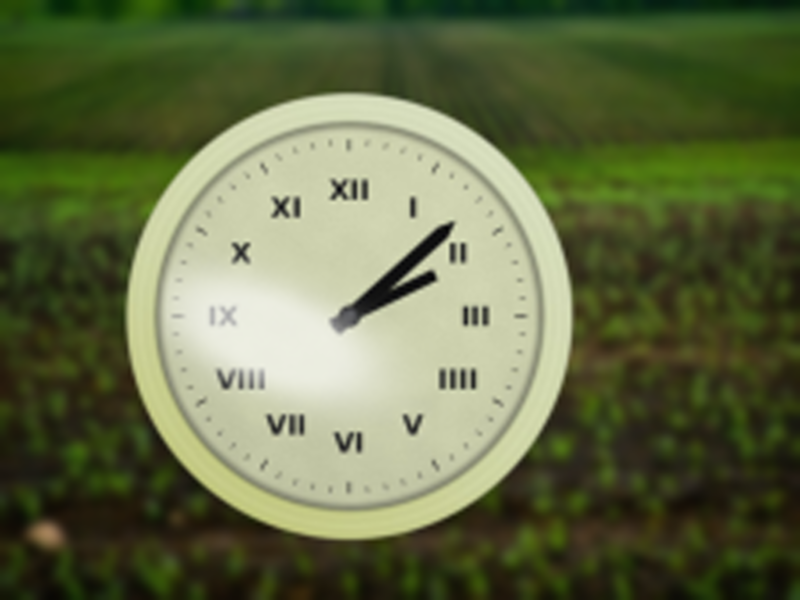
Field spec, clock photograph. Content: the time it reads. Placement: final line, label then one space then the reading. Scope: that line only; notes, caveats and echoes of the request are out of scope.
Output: 2:08
